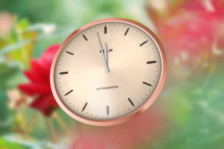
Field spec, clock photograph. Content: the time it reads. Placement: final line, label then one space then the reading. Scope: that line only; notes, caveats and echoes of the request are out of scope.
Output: 11:58
